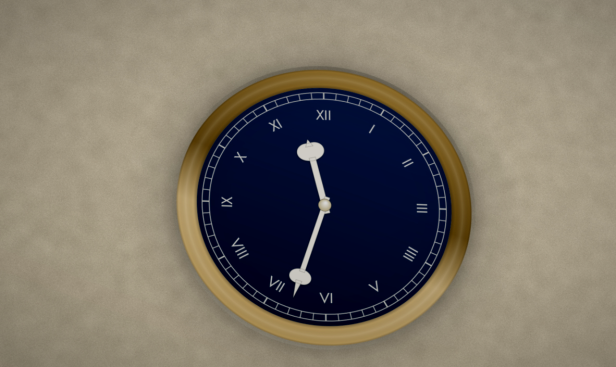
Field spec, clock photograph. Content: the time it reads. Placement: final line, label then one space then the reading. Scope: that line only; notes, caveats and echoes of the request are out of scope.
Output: 11:33
